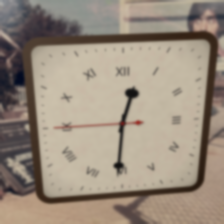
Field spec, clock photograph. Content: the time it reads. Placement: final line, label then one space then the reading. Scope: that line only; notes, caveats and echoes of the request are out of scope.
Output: 12:30:45
